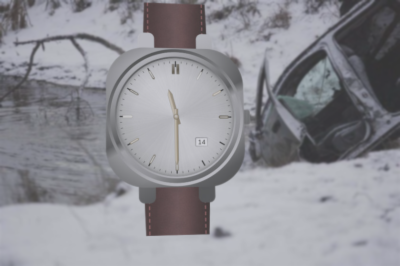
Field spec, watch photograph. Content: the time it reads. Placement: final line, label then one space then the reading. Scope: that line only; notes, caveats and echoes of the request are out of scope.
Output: 11:30
